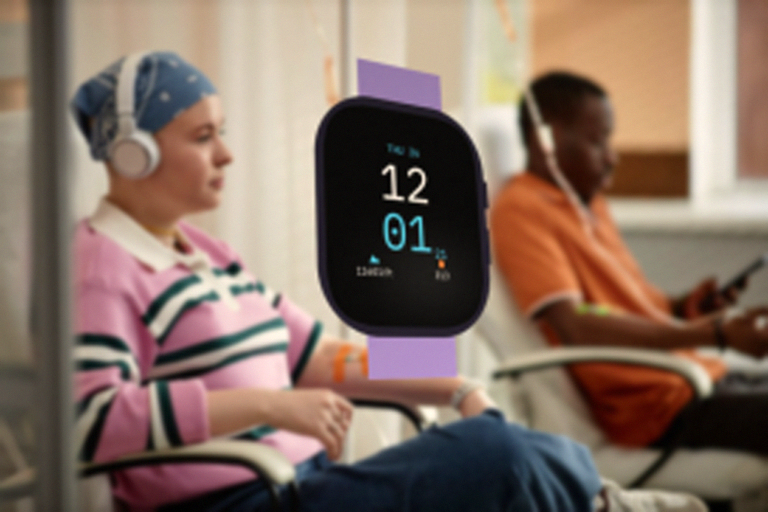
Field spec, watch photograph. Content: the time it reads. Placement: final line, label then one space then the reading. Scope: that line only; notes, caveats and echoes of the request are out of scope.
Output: 12:01
